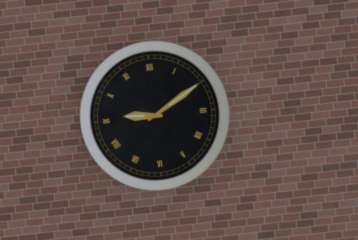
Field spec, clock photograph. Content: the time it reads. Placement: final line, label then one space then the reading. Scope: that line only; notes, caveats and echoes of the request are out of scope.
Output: 9:10
